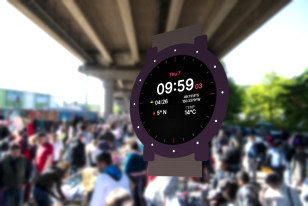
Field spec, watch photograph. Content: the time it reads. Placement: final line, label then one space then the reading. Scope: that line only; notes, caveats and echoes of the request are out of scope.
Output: 9:59
